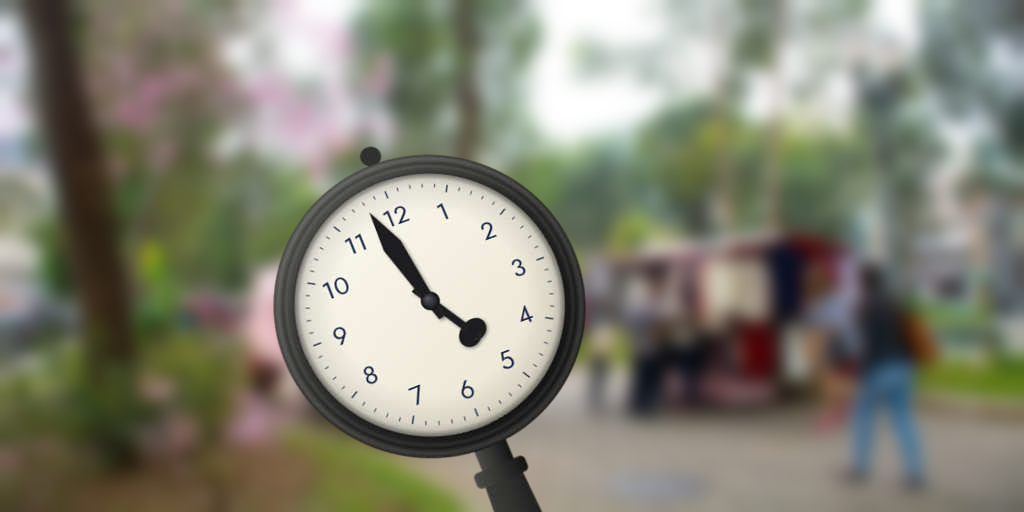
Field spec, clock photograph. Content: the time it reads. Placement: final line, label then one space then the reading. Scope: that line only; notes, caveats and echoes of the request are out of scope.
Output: 4:58
